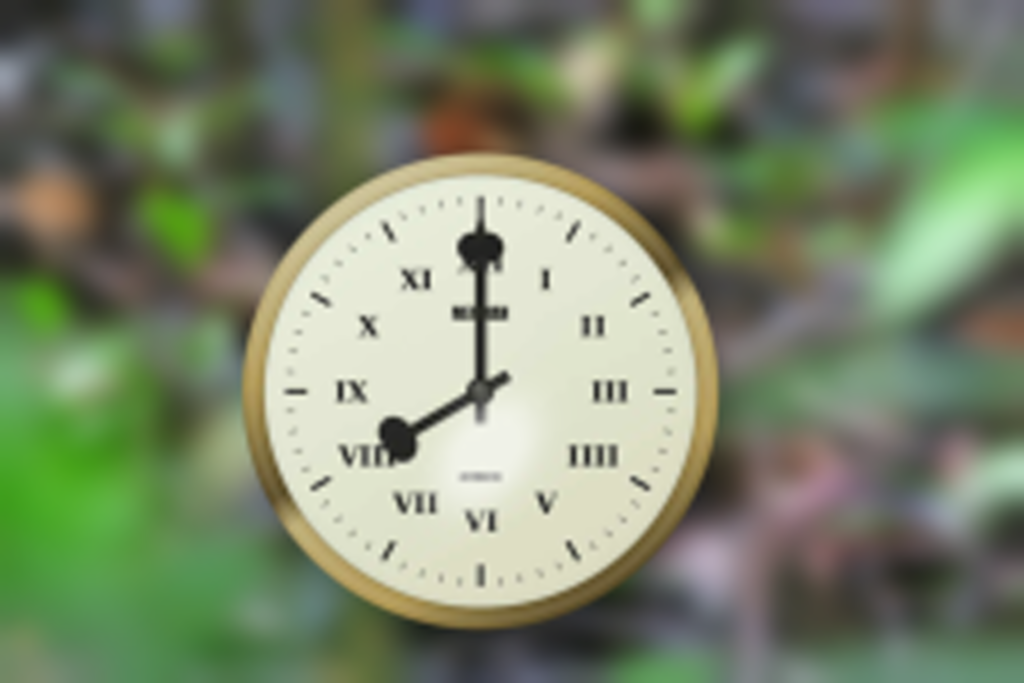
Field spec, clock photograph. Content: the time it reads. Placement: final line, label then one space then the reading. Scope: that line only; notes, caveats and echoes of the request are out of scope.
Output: 8:00
